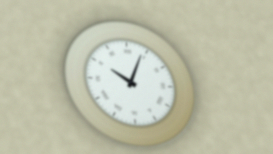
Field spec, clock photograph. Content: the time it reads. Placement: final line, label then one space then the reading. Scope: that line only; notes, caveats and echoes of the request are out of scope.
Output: 10:04
